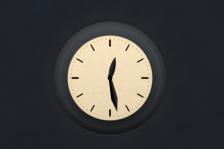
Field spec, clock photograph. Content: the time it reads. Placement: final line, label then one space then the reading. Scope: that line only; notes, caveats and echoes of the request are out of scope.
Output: 12:28
